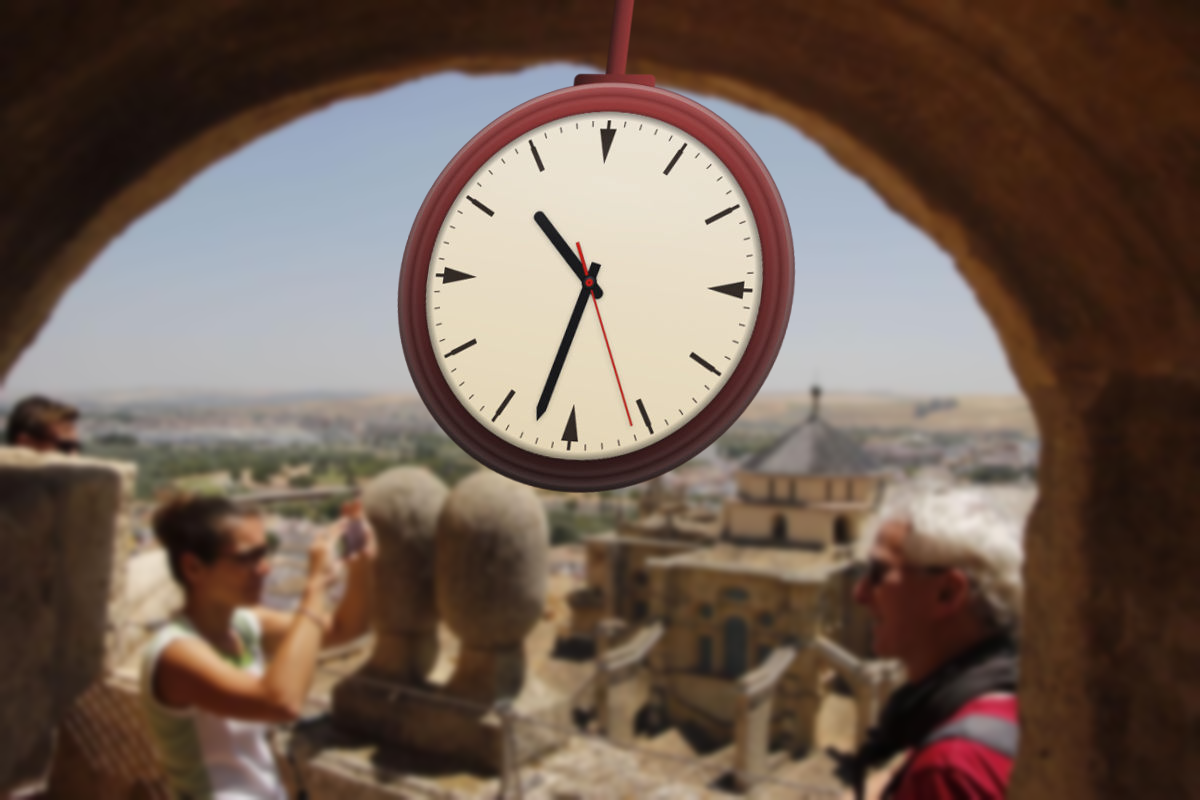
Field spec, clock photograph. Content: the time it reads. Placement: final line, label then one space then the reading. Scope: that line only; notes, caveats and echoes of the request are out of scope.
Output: 10:32:26
